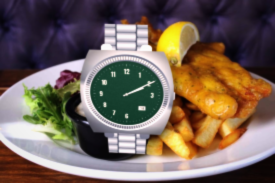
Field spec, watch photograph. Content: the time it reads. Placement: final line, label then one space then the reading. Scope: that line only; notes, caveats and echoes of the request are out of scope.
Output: 2:10
